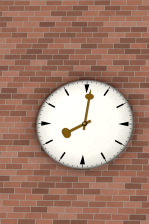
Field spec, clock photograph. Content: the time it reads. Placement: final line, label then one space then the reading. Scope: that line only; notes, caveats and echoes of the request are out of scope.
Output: 8:01
